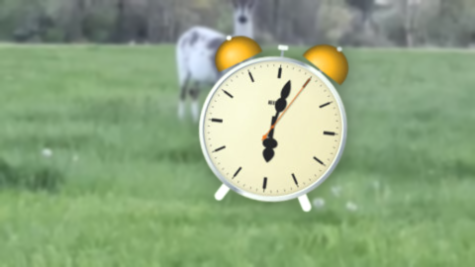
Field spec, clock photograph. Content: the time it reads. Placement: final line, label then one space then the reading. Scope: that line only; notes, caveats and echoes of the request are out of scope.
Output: 6:02:05
